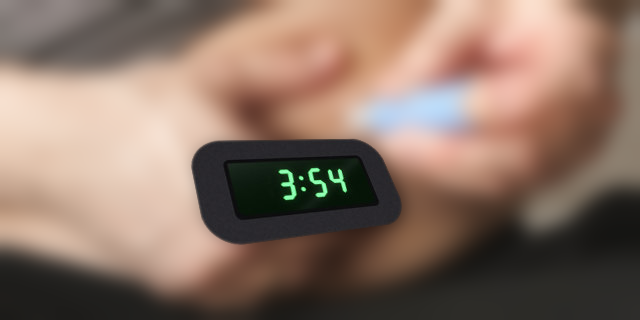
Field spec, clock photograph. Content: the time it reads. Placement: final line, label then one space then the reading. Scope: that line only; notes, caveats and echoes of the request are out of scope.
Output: 3:54
